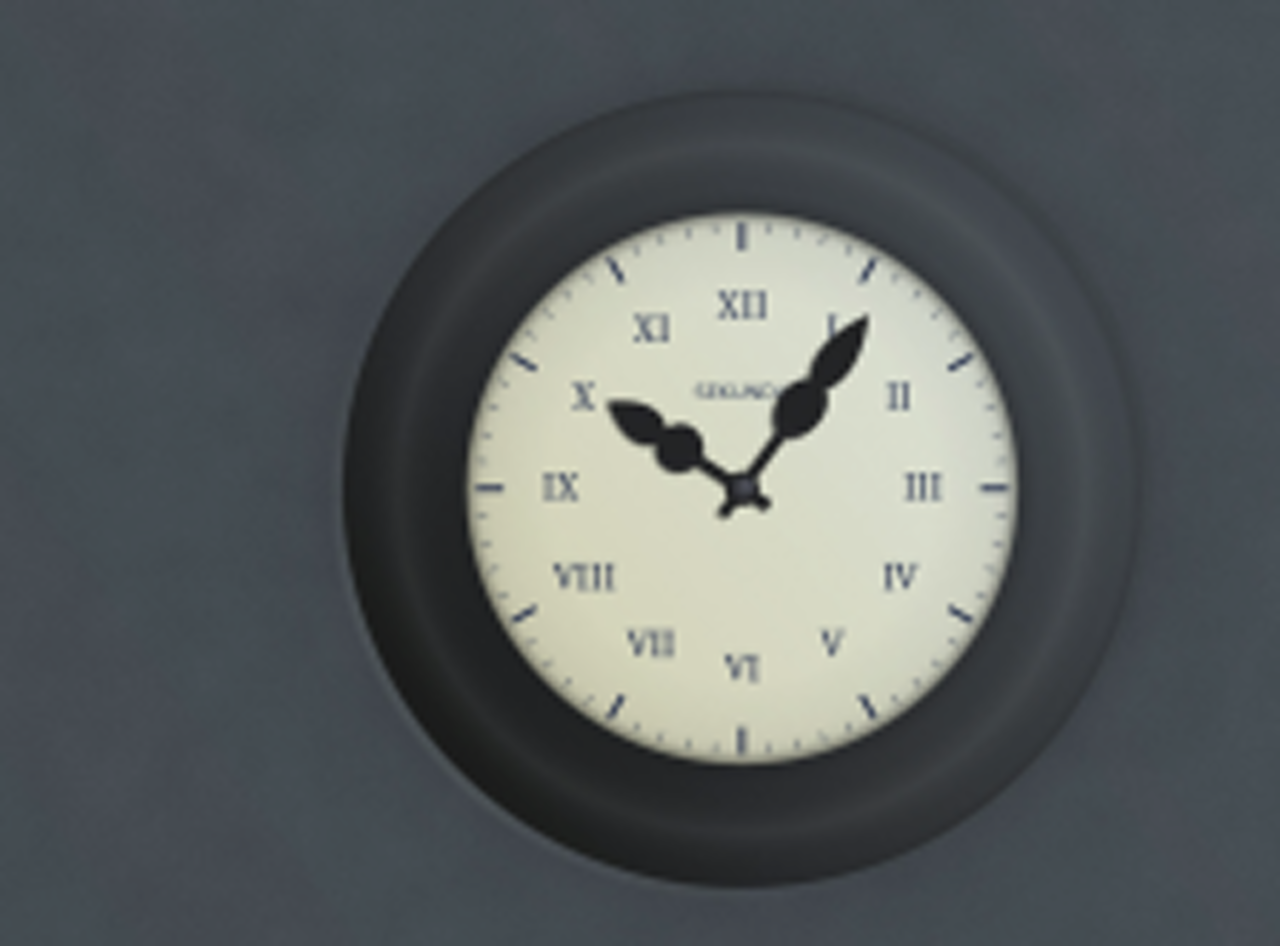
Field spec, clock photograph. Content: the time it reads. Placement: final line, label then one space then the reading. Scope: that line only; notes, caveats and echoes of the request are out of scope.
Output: 10:06
